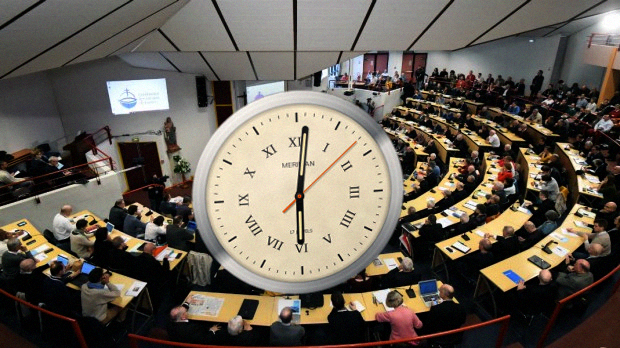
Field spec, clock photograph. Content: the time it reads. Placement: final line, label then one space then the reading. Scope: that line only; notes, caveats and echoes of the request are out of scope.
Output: 6:01:08
